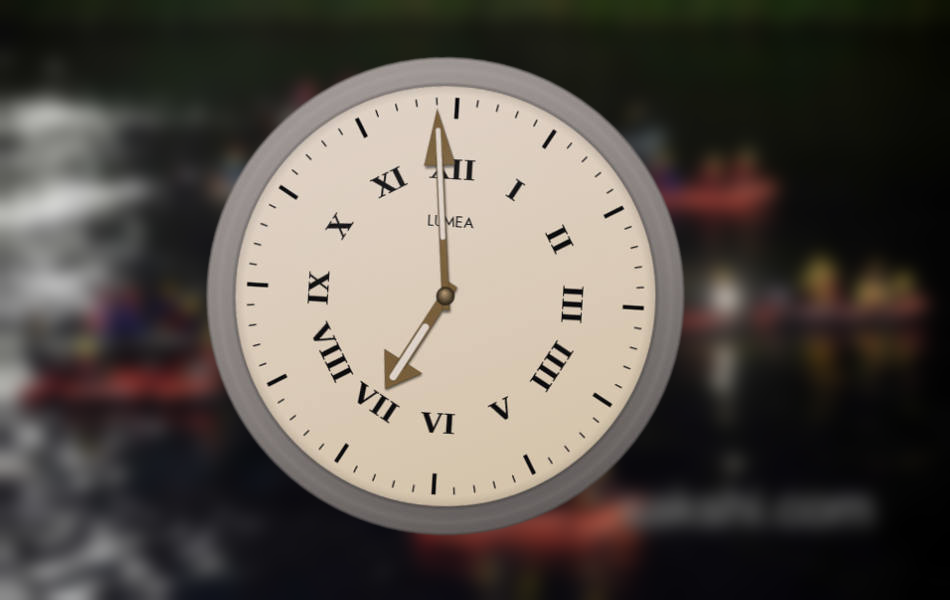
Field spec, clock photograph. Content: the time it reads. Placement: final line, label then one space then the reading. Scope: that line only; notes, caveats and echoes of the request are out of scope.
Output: 6:59
